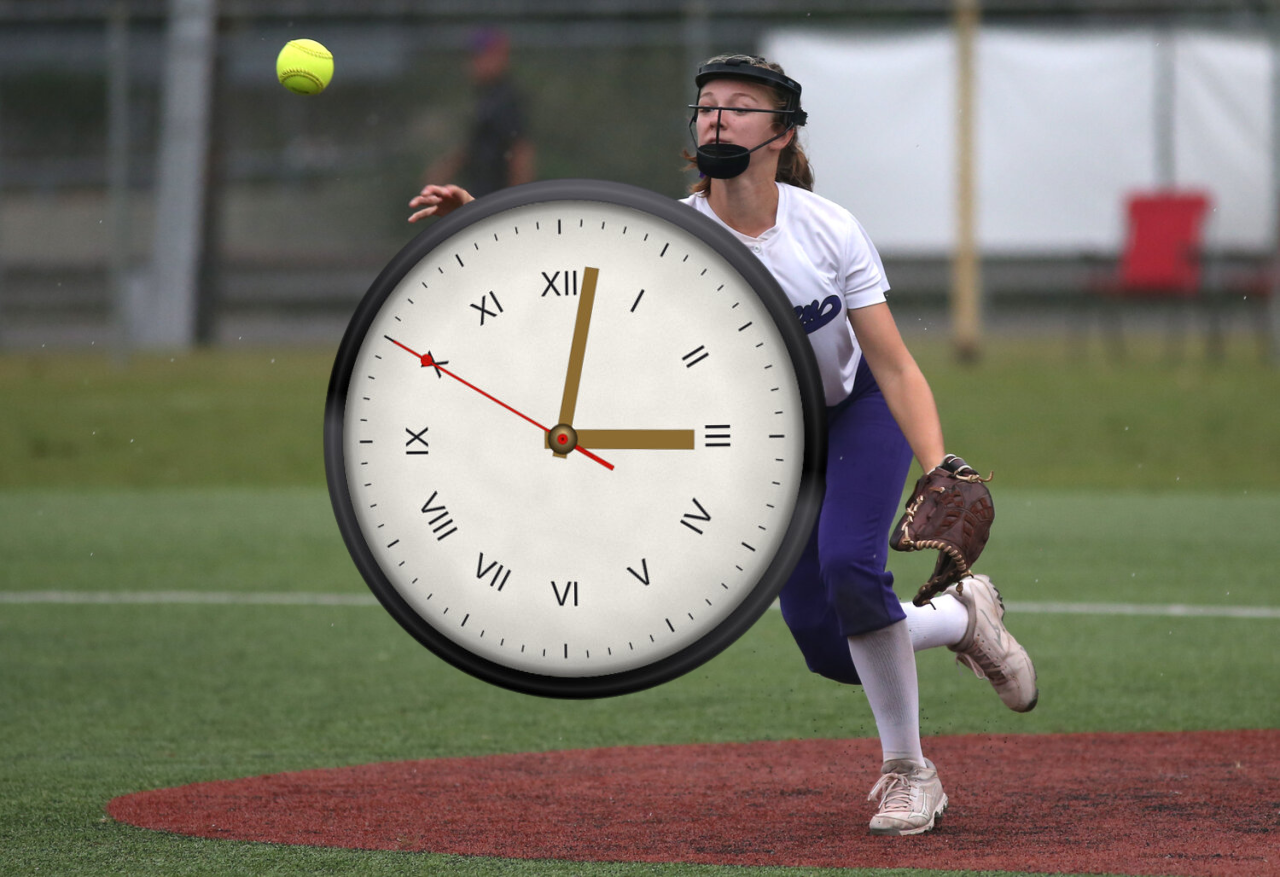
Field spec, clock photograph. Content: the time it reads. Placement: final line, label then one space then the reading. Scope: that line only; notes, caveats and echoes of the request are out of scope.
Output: 3:01:50
